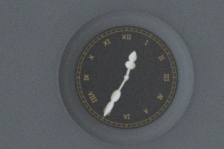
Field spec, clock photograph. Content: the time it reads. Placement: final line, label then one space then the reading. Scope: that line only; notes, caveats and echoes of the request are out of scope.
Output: 12:35
